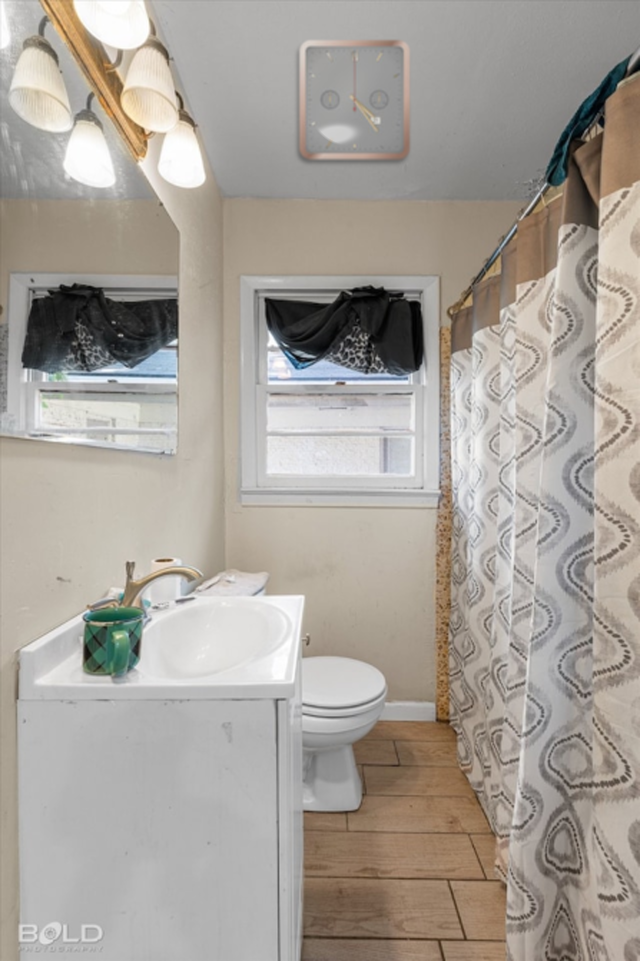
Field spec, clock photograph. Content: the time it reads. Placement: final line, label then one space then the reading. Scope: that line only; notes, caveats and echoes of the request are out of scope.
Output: 4:24
